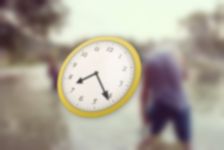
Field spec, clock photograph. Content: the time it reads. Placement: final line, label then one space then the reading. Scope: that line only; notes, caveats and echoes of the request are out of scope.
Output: 7:21
